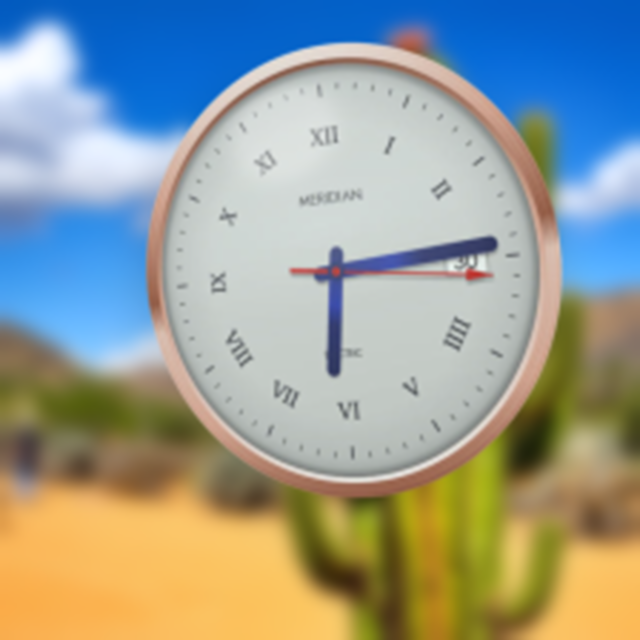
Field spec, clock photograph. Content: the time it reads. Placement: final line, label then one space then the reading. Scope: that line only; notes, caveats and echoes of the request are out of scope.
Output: 6:14:16
